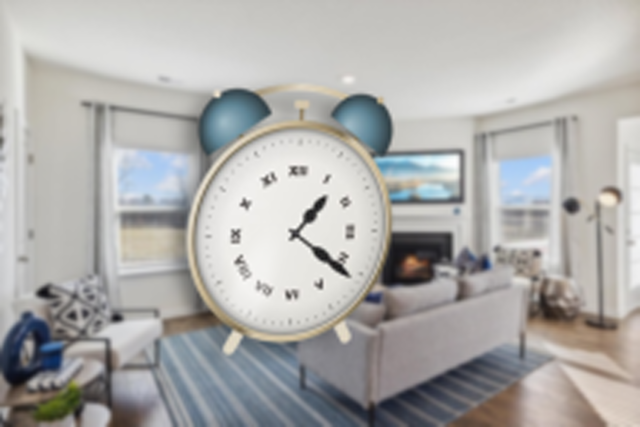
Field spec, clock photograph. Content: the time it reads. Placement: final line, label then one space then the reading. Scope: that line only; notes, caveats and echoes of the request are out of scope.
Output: 1:21
